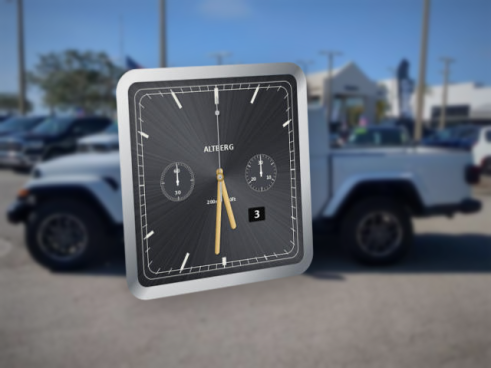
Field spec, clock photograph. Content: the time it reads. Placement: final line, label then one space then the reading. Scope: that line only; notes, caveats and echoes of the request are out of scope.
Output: 5:31
